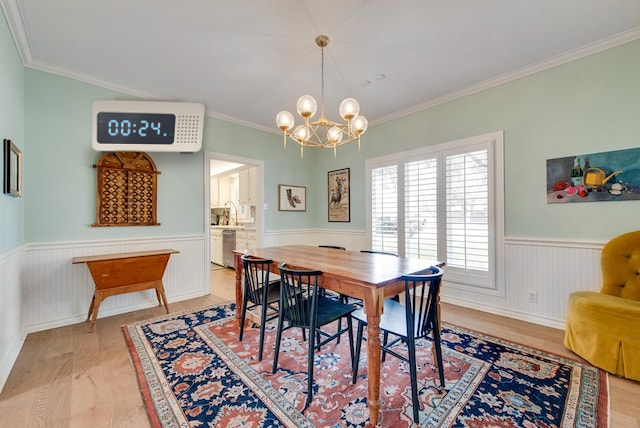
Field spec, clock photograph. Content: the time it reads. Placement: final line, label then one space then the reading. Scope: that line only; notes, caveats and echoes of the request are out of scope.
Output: 0:24
